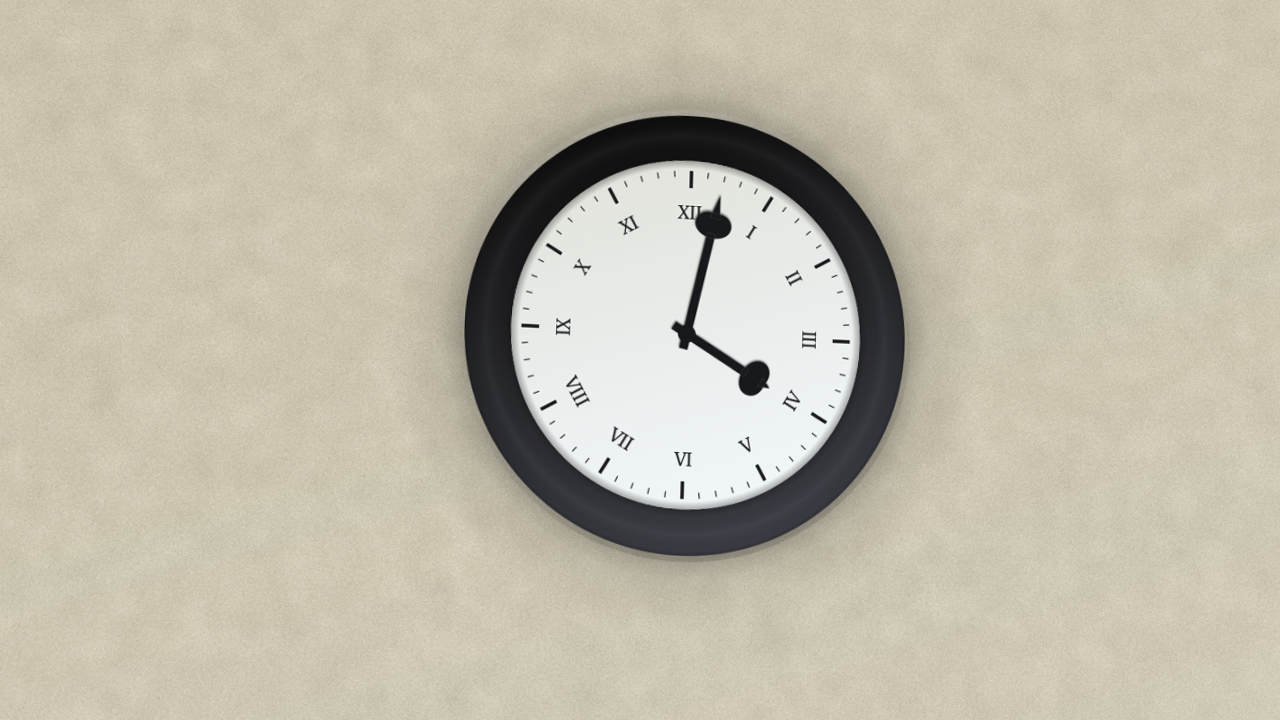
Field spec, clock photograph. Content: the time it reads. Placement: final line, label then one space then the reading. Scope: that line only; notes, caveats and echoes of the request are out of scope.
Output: 4:02
